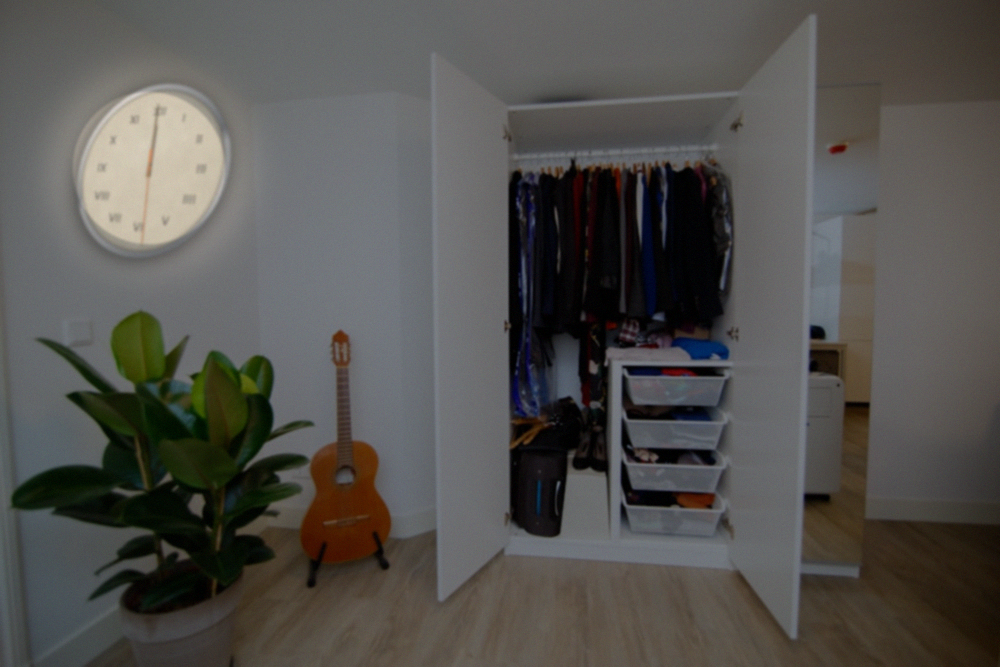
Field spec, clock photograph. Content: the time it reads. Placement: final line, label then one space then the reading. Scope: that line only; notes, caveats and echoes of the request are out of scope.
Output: 11:59:29
